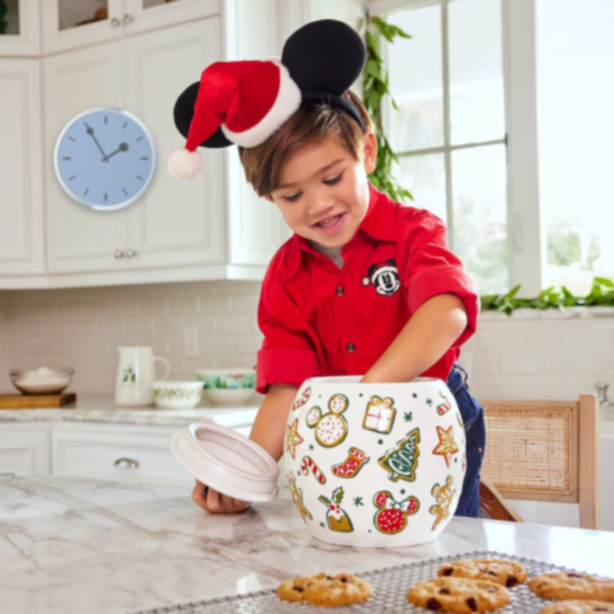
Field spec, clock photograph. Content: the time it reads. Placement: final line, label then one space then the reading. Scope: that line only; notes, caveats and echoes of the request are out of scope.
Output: 1:55
